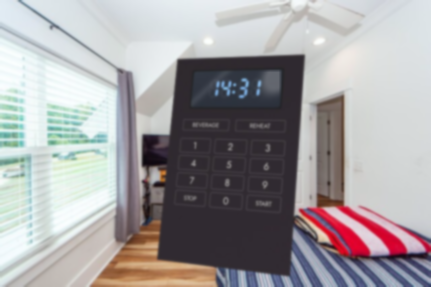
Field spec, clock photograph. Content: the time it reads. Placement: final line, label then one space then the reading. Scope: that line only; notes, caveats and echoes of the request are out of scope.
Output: 14:31
